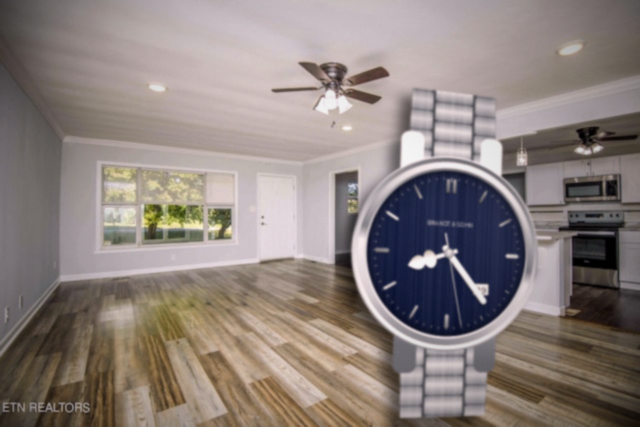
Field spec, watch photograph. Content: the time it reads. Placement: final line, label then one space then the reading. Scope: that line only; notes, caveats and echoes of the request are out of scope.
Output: 8:23:28
